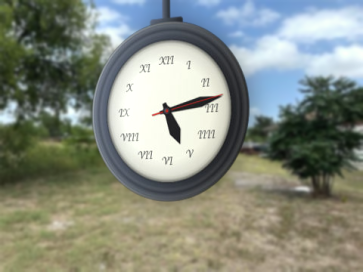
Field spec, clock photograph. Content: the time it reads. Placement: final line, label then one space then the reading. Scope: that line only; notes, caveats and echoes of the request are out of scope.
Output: 5:13:13
